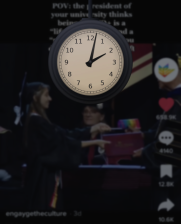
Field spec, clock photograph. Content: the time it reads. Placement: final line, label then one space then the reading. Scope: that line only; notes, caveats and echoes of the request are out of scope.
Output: 2:02
